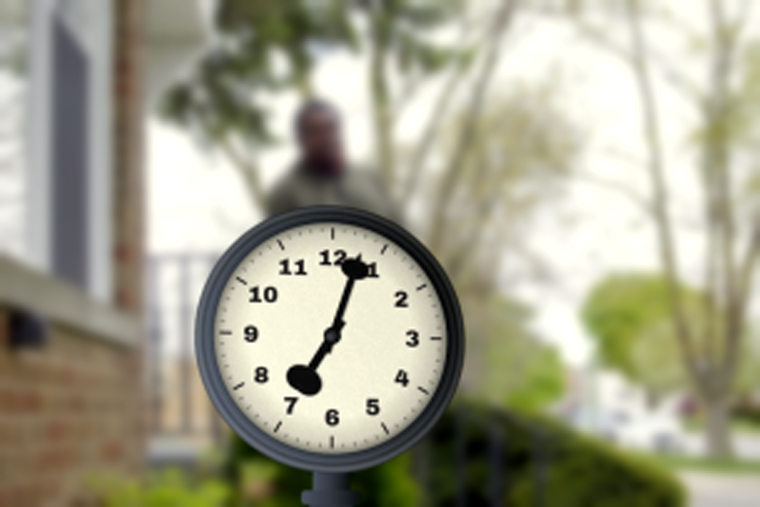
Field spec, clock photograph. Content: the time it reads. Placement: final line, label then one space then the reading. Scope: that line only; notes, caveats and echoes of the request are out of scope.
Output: 7:03
